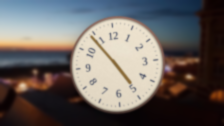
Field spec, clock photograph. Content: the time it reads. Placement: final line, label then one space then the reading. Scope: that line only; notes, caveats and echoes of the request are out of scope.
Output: 4:54
